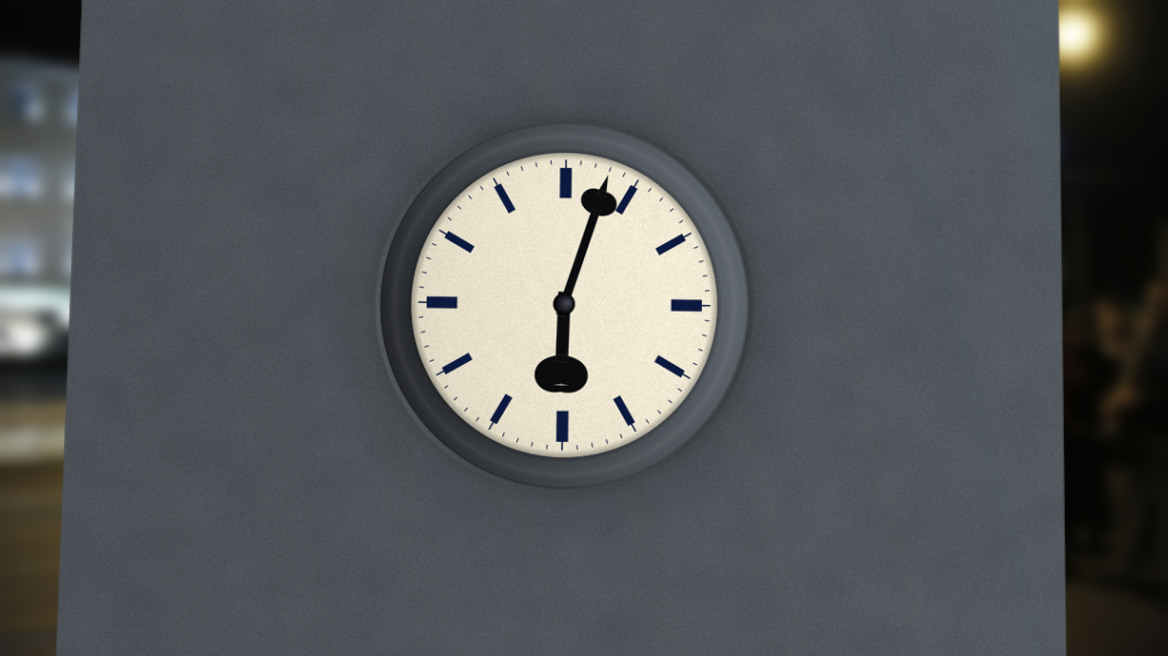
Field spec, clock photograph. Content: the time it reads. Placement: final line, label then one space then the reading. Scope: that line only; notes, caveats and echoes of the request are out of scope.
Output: 6:03
